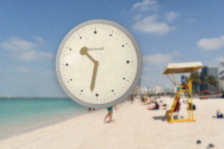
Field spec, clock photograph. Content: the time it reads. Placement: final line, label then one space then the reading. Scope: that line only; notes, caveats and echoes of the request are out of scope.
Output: 10:32
